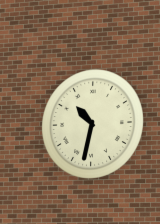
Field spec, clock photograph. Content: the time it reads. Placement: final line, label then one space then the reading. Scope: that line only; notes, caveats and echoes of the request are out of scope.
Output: 10:32
